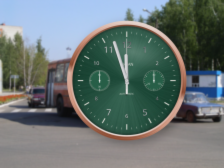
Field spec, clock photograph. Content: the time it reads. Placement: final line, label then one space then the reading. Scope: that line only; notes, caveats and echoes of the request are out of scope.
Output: 11:57
